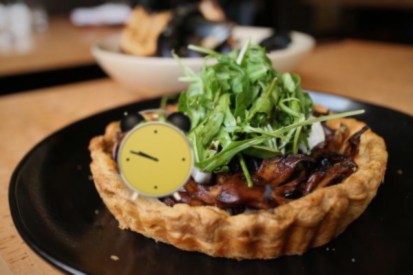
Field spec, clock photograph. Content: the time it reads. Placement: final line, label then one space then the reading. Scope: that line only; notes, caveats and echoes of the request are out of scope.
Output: 9:48
